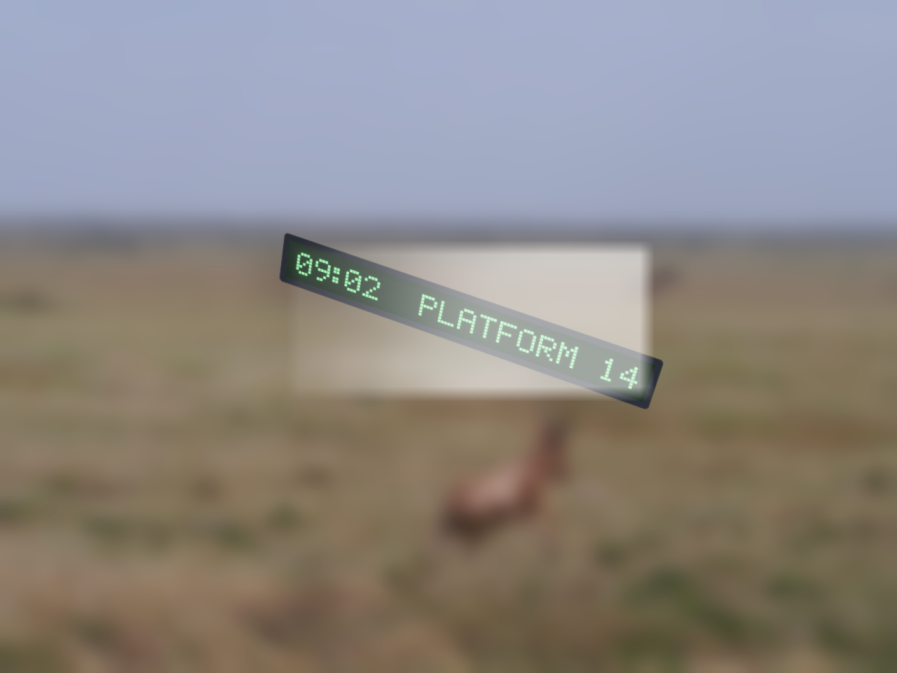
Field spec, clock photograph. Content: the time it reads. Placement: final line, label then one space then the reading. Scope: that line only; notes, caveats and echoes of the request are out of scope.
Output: 9:02
